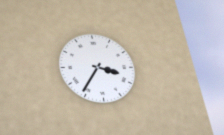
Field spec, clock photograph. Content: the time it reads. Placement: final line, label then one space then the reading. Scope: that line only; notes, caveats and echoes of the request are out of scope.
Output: 3:36
